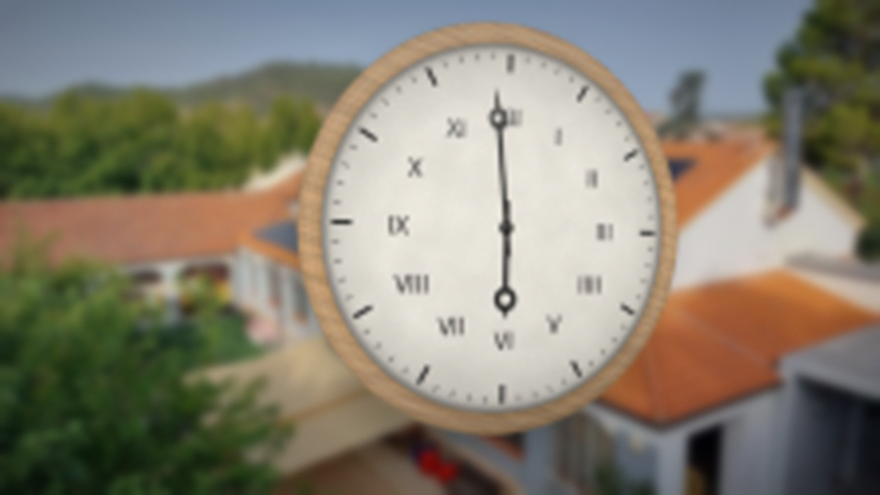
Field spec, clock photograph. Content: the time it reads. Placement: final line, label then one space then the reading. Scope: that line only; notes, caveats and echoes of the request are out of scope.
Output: 5:59
